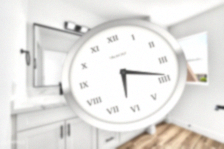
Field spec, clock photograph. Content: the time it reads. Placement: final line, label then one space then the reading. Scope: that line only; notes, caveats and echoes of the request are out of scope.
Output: 6:19
